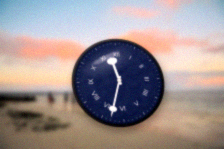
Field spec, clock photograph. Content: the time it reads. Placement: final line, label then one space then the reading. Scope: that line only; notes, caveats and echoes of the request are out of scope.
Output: 11:33
